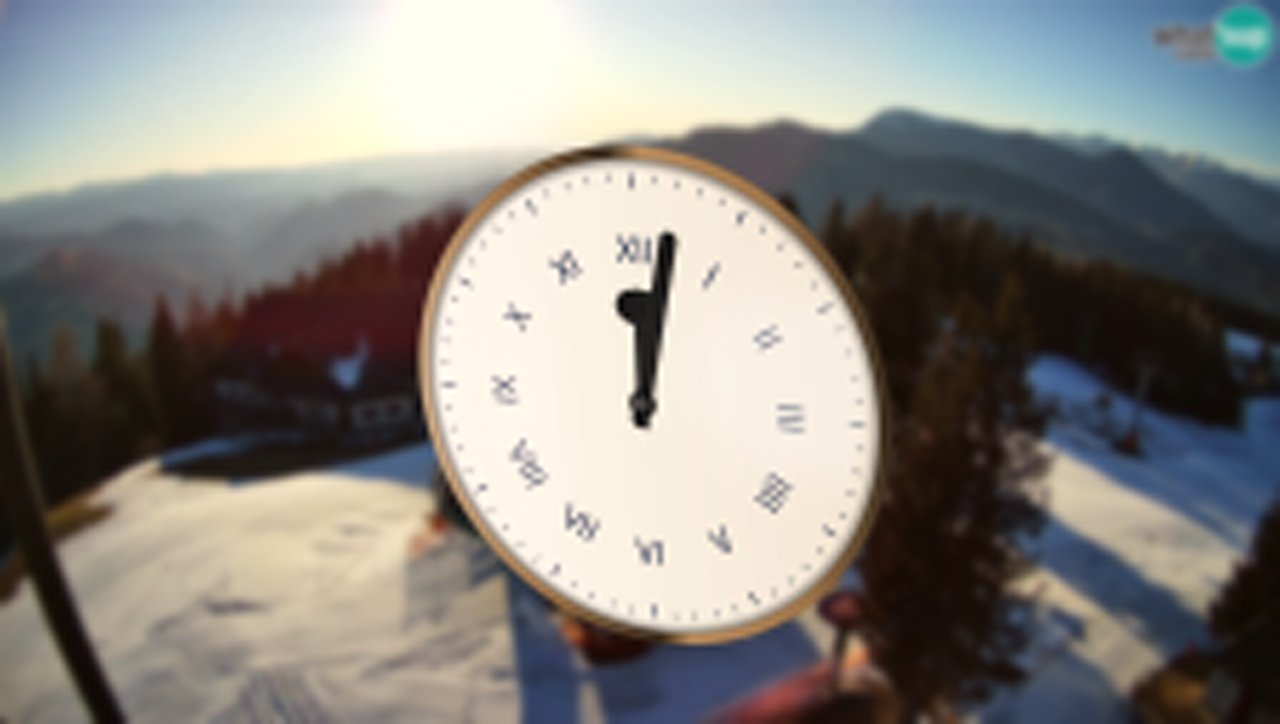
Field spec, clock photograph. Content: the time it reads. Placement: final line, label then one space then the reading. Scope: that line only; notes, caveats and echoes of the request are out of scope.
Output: 12:02
